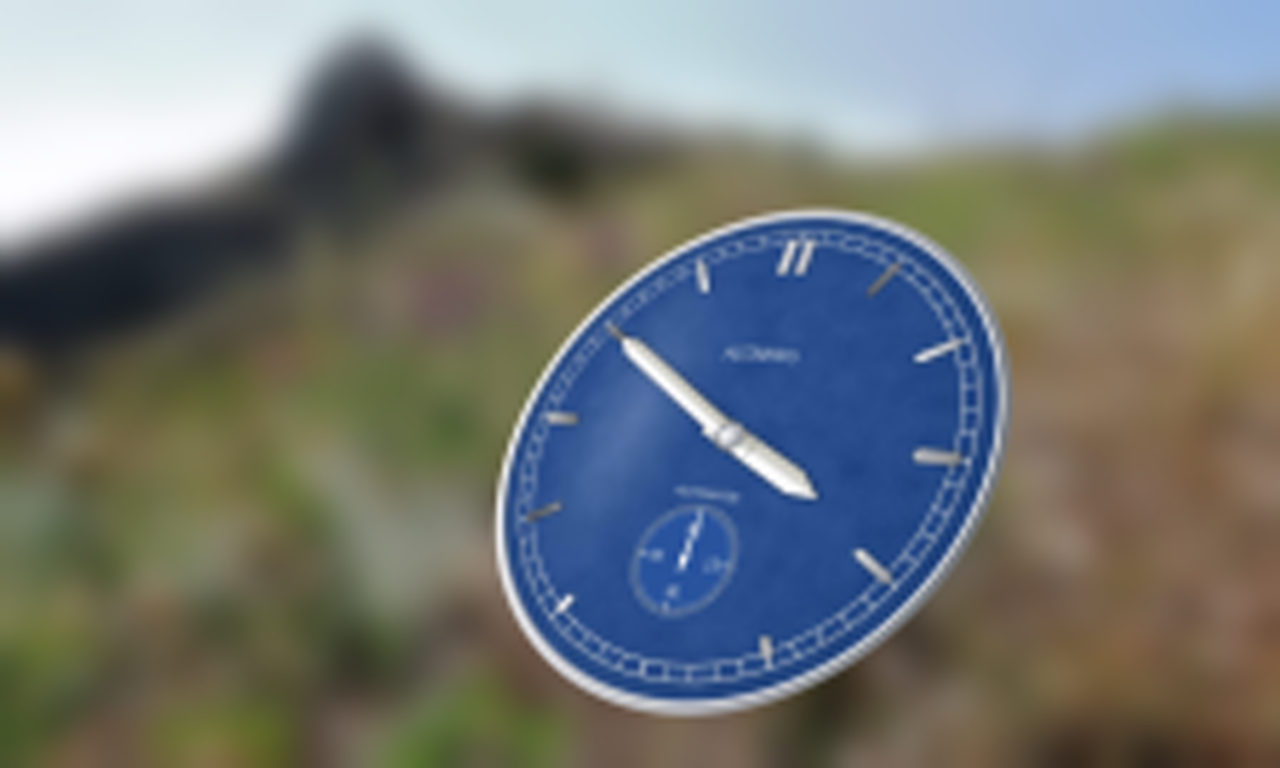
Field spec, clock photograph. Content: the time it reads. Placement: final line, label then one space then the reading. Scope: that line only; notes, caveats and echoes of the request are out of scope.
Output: 3:50
